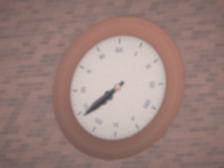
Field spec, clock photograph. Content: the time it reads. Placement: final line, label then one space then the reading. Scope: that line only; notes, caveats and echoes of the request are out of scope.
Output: 7:39
